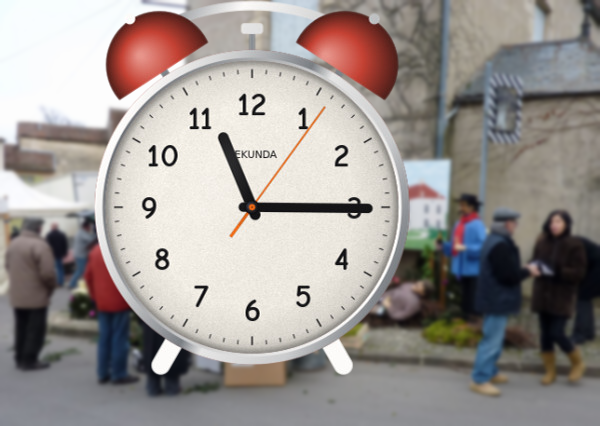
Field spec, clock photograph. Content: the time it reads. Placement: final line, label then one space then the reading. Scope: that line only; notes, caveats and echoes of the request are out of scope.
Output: 11:15:06
